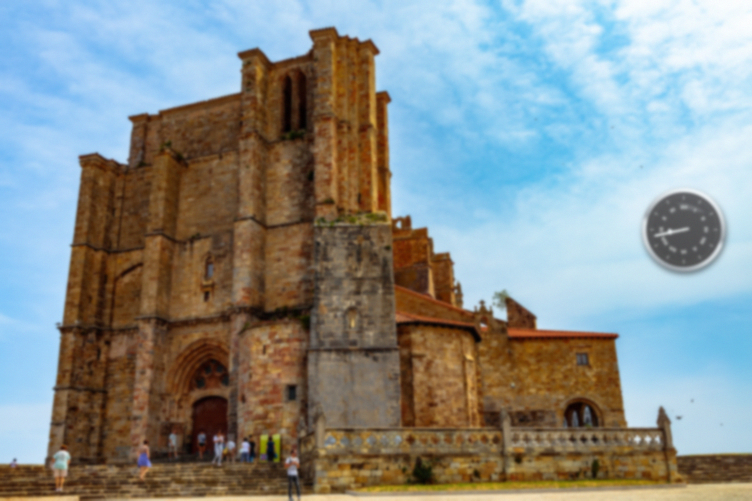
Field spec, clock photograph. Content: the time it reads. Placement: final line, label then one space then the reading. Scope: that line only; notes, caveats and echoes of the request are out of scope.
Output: 8:43
